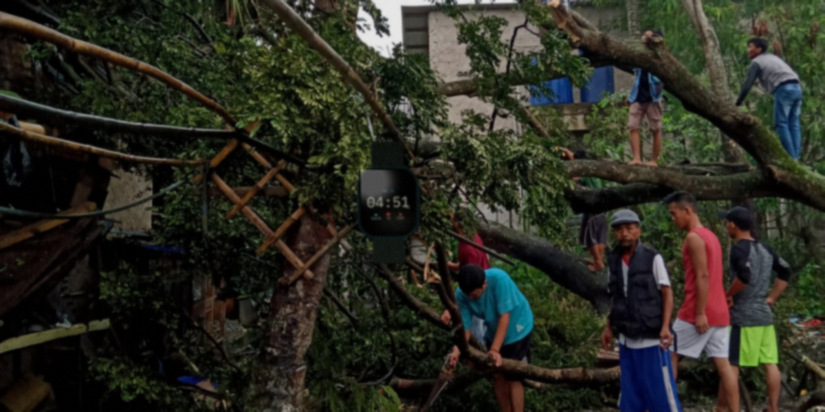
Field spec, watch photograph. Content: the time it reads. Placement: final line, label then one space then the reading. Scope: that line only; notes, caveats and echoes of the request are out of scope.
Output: 4:51
